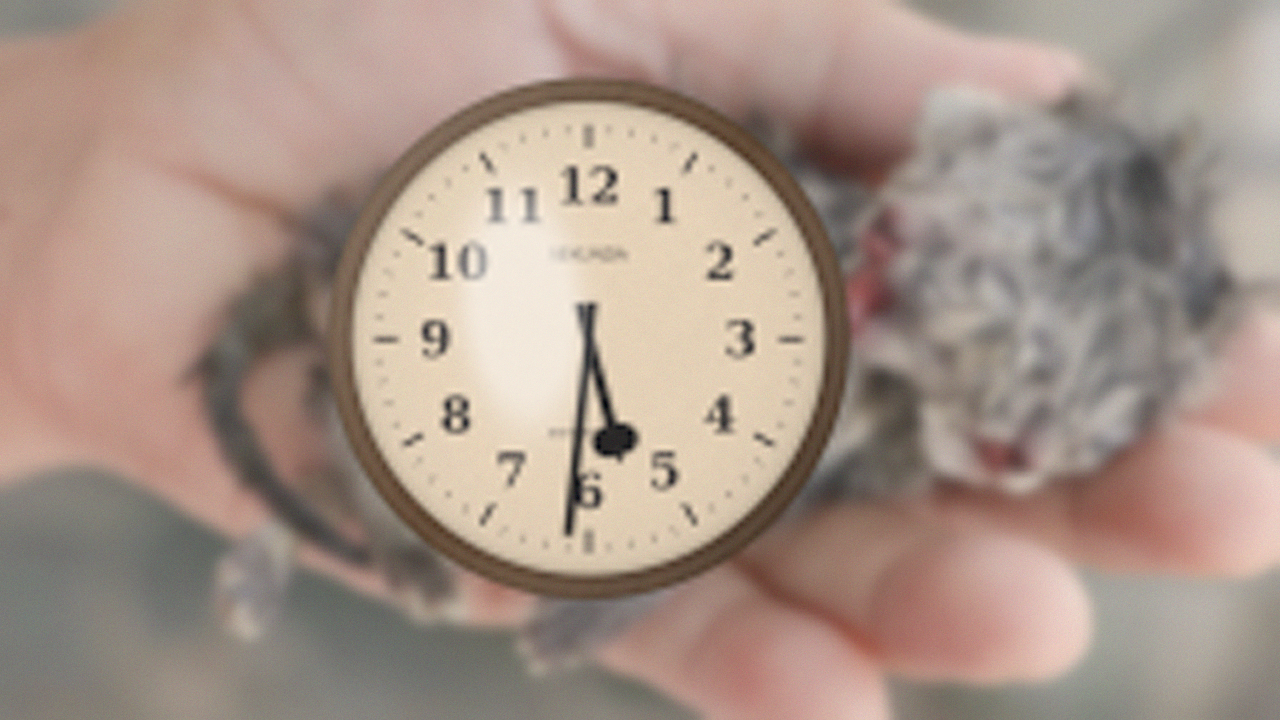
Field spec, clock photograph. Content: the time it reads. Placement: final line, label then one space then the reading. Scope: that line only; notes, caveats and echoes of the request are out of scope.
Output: 5:31
